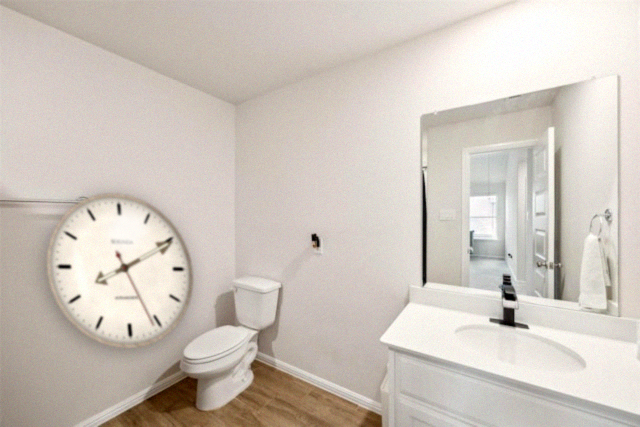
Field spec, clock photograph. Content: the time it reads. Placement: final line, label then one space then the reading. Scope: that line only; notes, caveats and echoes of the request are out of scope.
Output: 8:10:26
